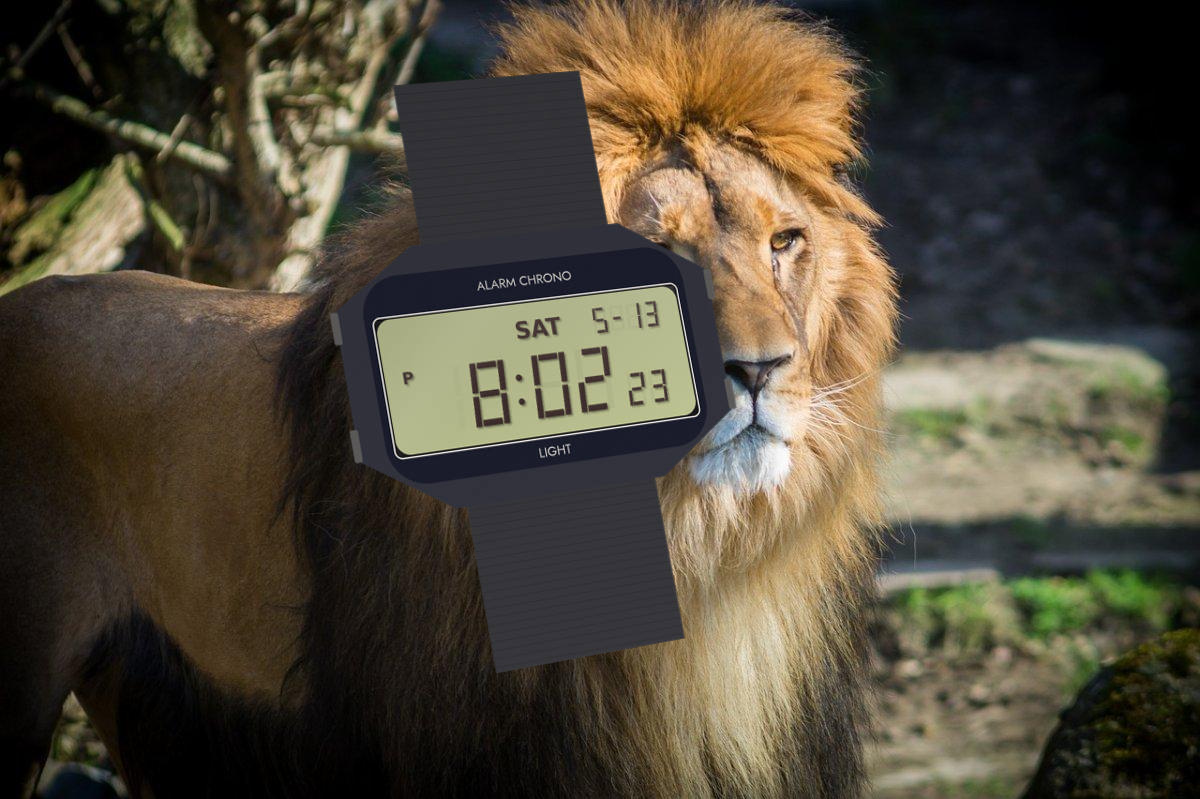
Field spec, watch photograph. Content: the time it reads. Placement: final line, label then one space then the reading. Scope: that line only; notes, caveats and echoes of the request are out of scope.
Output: 8:02:23
